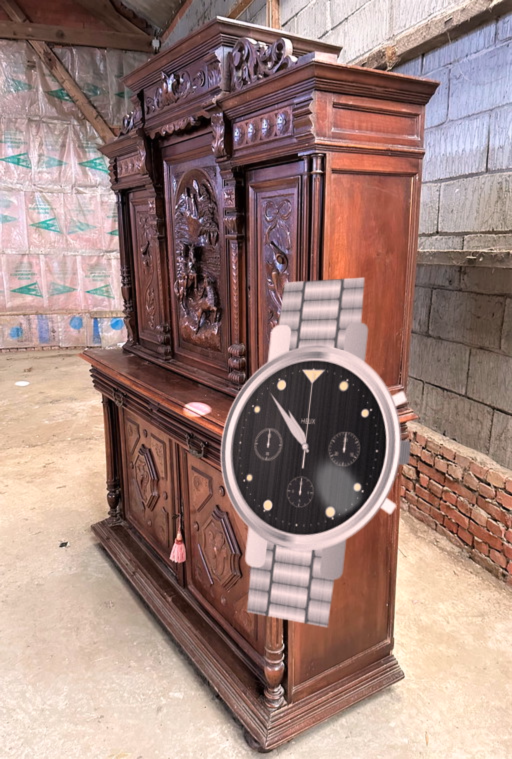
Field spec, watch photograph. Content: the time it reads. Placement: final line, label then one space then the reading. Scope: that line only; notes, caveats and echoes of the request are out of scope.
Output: 10:53
